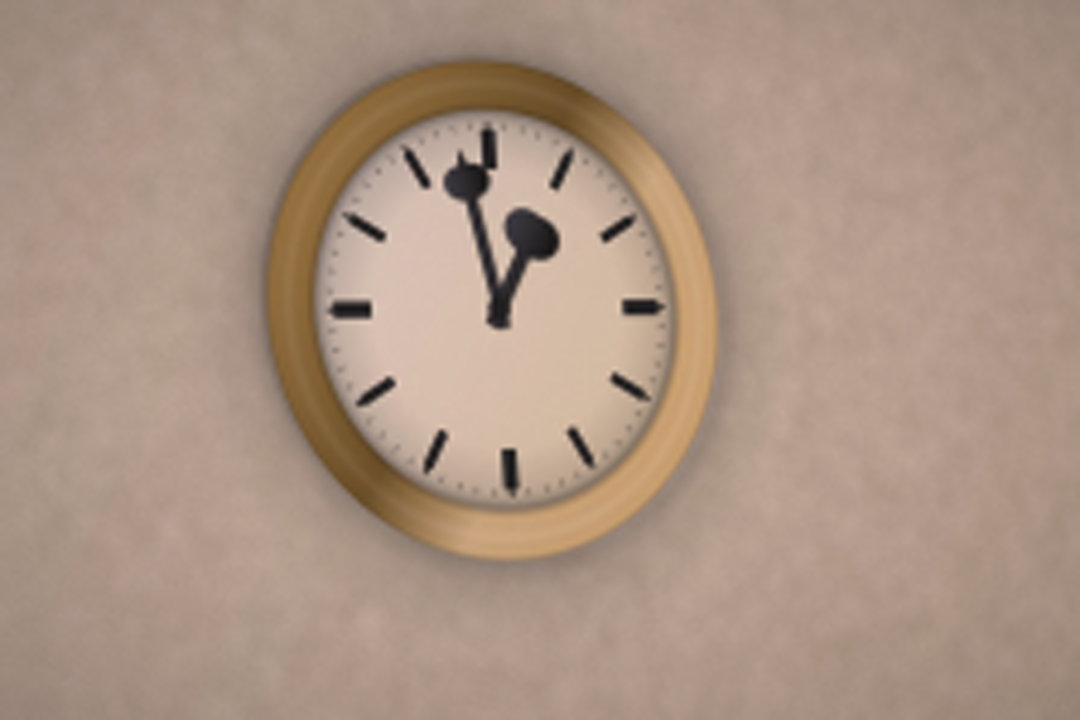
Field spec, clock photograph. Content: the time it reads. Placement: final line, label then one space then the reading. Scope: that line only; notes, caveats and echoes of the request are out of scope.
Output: 12:58
